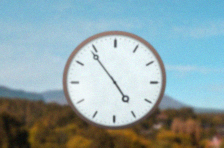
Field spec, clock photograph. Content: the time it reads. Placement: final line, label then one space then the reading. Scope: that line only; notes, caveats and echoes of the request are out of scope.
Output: 4:54
